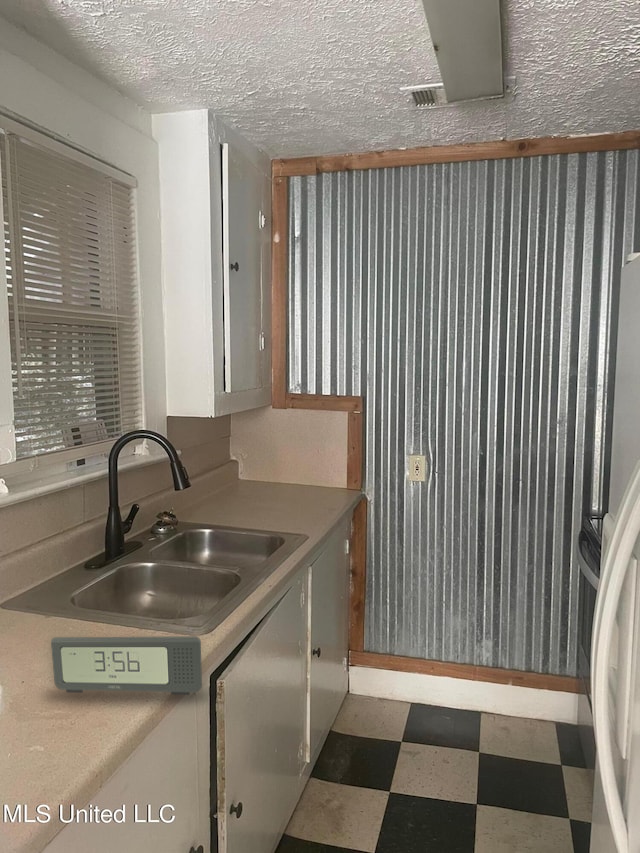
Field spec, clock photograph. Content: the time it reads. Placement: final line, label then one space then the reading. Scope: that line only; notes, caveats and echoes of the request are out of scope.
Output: 3:56
